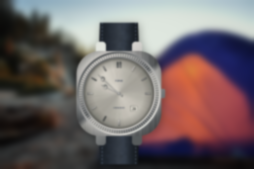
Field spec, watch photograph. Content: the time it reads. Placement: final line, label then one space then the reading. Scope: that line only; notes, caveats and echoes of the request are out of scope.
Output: 9:52
